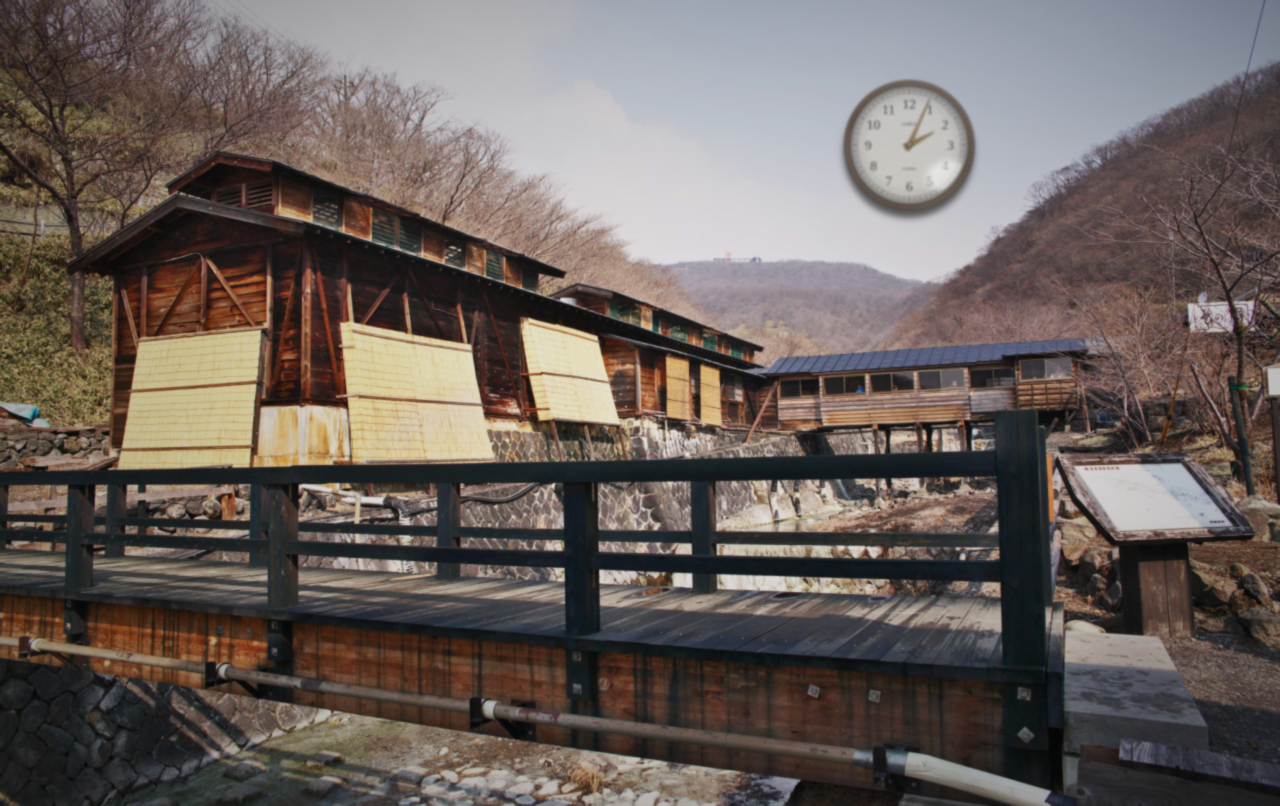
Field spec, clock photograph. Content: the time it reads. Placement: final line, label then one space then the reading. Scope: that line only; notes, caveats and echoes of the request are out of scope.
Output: 2:04
